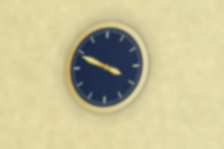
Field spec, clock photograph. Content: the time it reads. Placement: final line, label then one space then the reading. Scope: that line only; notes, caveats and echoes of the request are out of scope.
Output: 3:49
